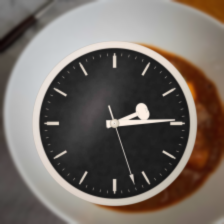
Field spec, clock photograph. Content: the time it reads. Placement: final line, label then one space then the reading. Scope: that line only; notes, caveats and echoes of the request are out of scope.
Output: 2:14:27
